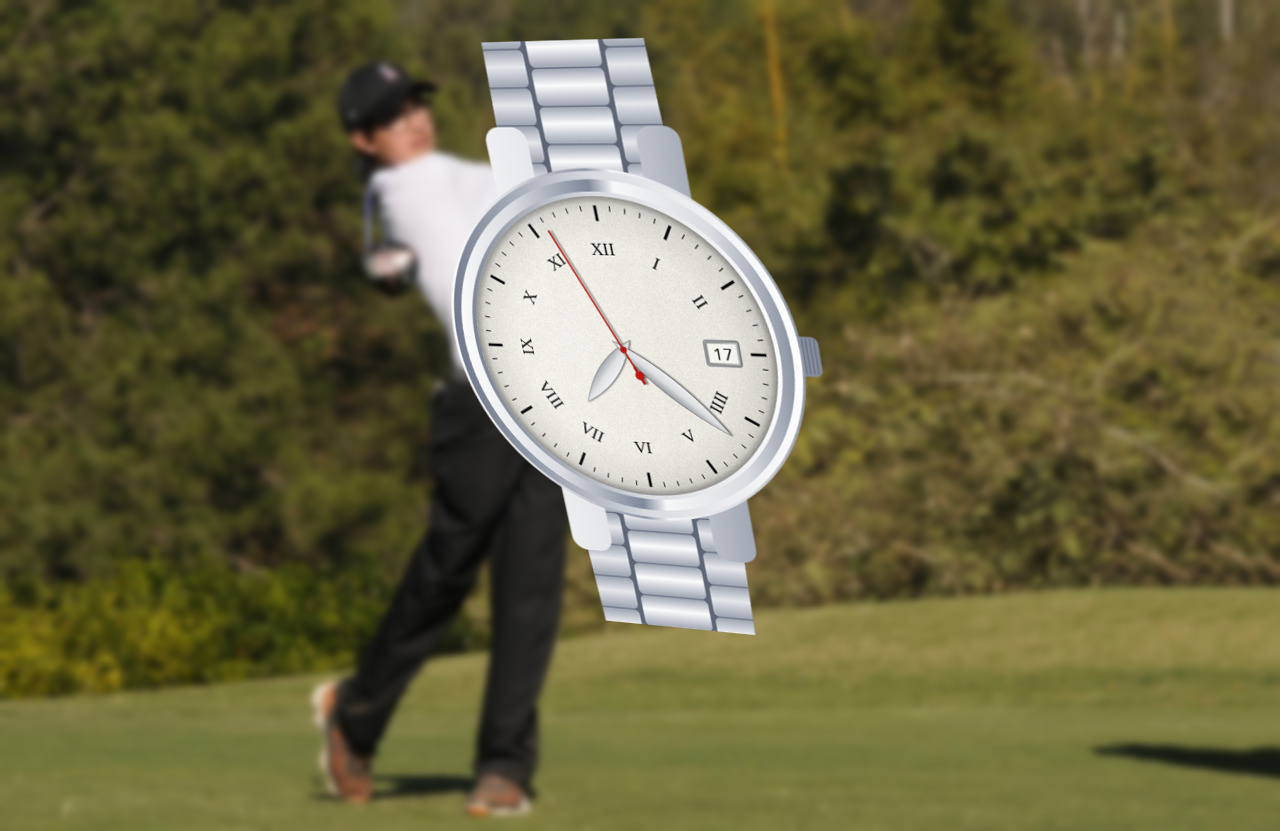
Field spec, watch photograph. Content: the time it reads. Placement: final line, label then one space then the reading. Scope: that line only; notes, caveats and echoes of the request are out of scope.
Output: 7:21:56
